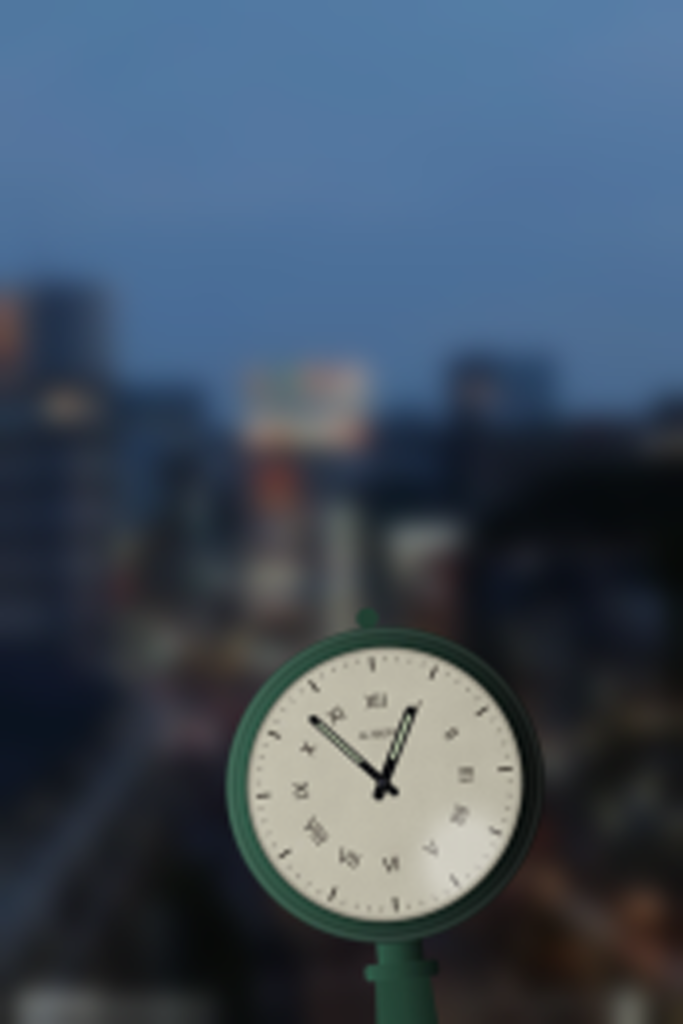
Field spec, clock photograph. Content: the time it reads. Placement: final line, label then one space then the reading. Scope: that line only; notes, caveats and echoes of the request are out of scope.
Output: 12:53
